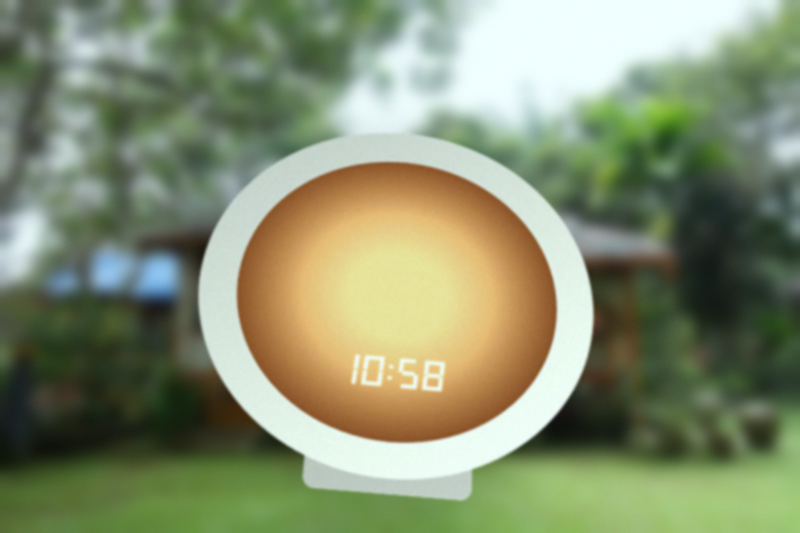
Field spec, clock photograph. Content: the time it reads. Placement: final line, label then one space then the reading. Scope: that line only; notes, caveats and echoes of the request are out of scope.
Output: 10:58
